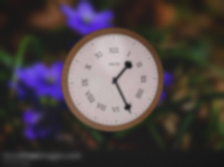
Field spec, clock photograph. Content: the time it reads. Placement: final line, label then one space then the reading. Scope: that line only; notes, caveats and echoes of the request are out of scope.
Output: 1:26
